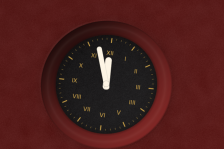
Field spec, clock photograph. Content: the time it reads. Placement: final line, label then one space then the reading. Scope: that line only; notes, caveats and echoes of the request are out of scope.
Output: 11:57
